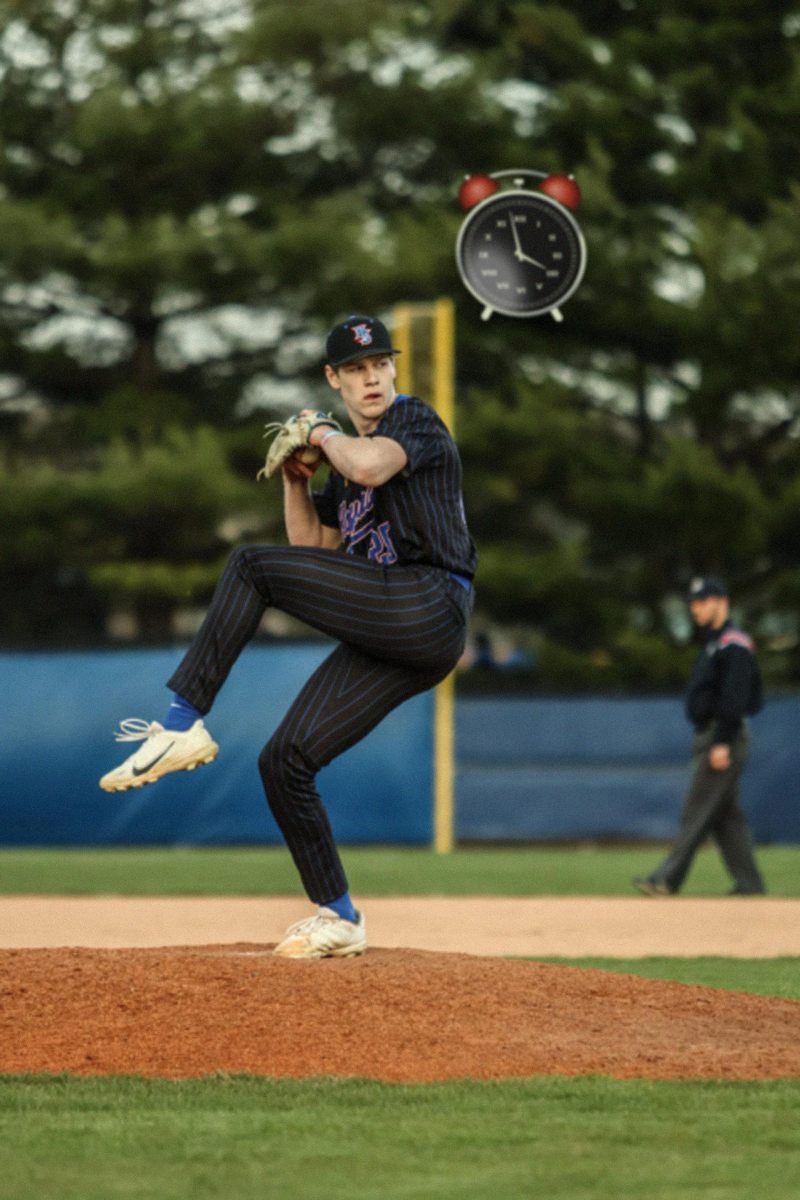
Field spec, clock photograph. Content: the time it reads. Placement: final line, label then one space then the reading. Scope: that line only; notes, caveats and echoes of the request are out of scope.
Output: 3:58
